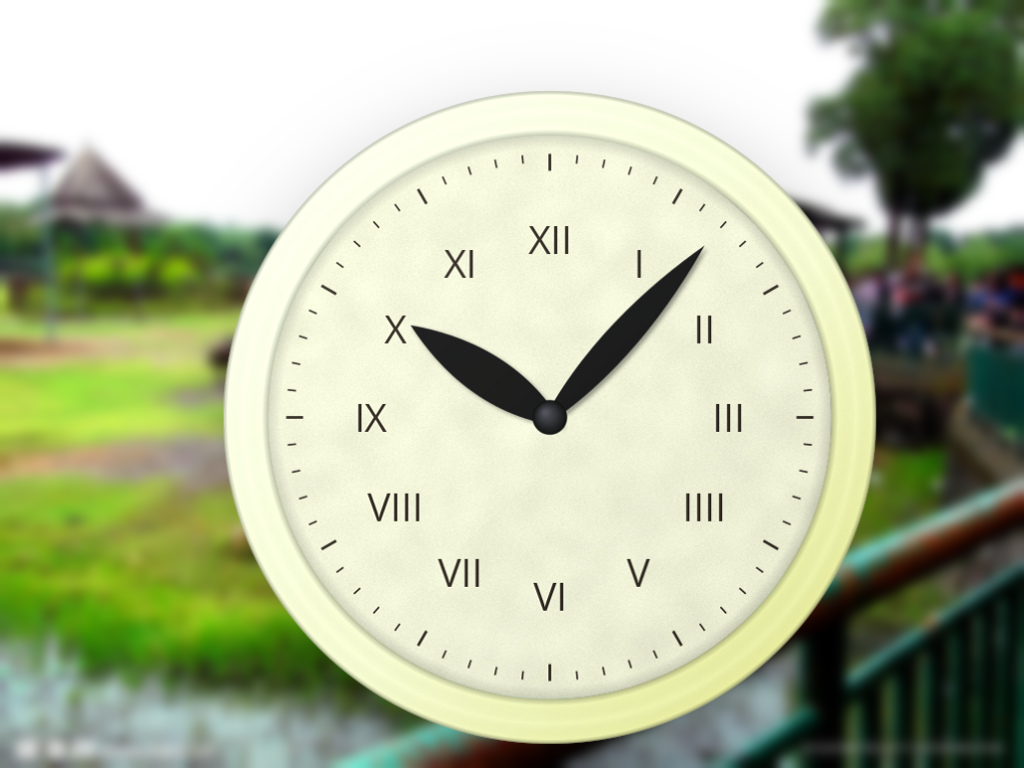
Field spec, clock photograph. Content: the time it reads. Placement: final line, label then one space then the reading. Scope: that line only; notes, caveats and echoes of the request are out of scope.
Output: 10:07
